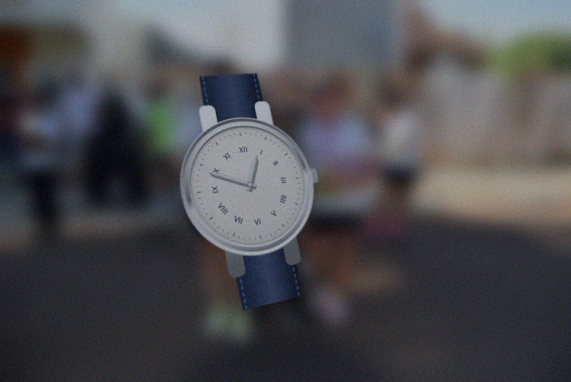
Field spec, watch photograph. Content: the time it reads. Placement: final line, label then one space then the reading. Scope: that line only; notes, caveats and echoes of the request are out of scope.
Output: 12:49
